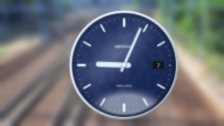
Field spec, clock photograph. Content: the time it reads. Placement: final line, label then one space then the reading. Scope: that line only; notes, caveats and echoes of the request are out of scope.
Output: 9:04
